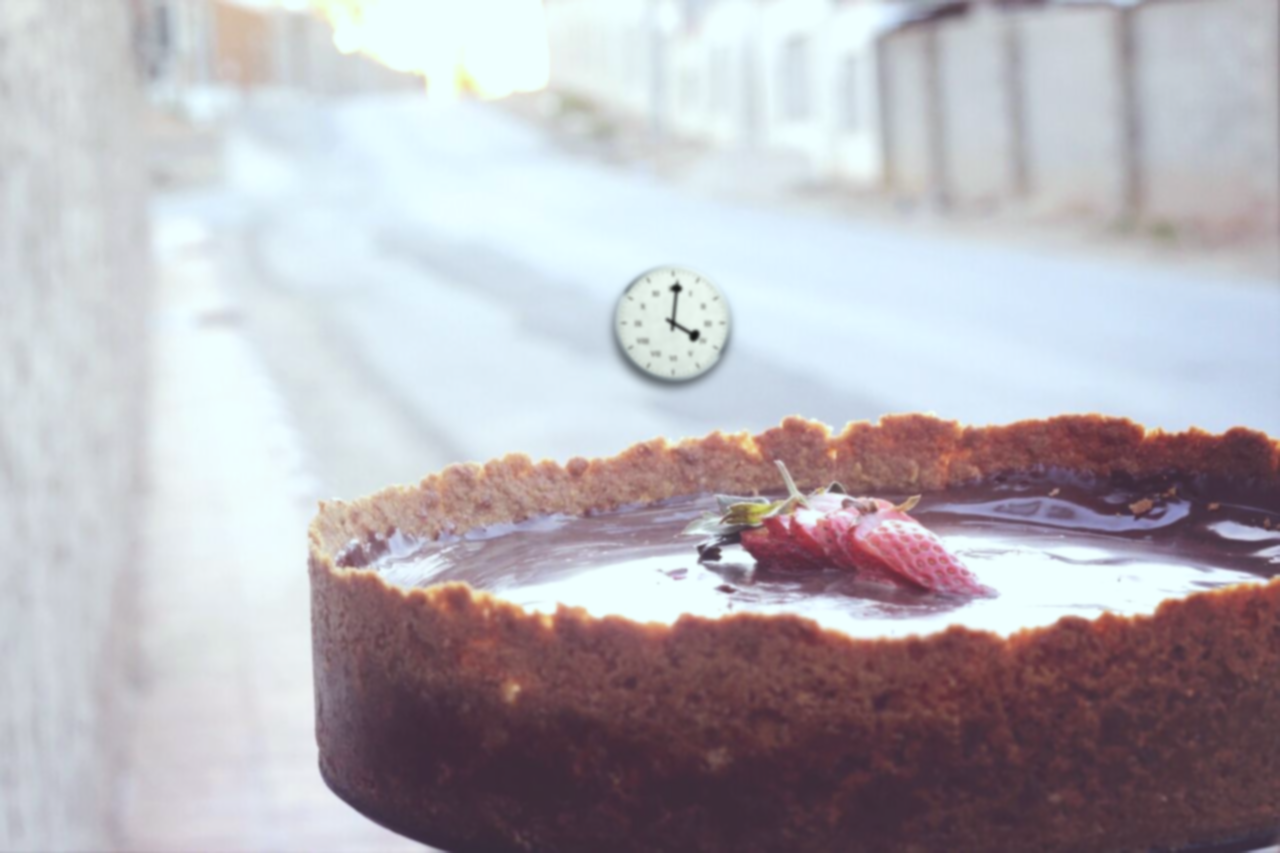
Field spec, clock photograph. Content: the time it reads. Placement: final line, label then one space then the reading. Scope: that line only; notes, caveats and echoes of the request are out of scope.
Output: 4:01
